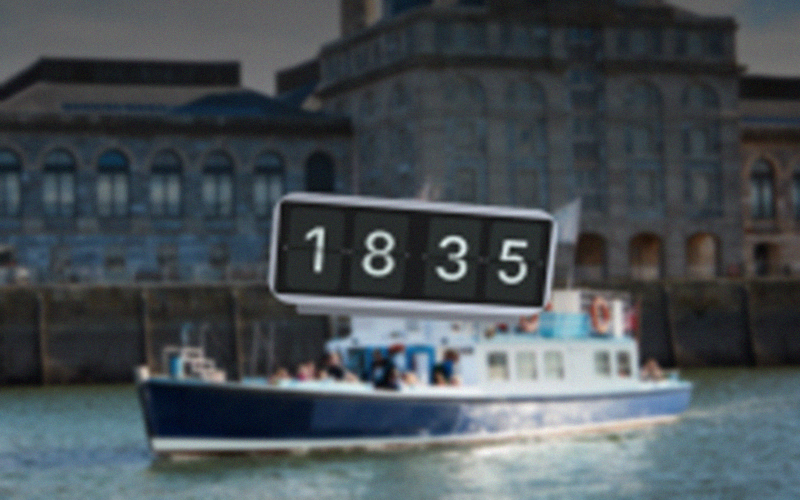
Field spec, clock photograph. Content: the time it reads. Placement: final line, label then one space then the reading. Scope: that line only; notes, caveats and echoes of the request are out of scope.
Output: 18:35
